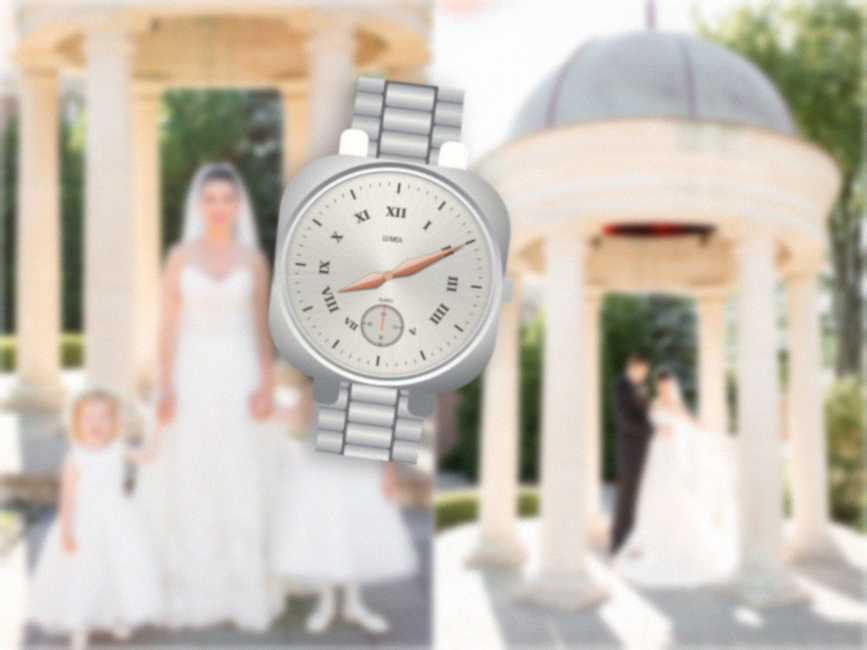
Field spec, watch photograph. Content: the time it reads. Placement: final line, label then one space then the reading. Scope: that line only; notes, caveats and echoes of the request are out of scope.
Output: 8:10
